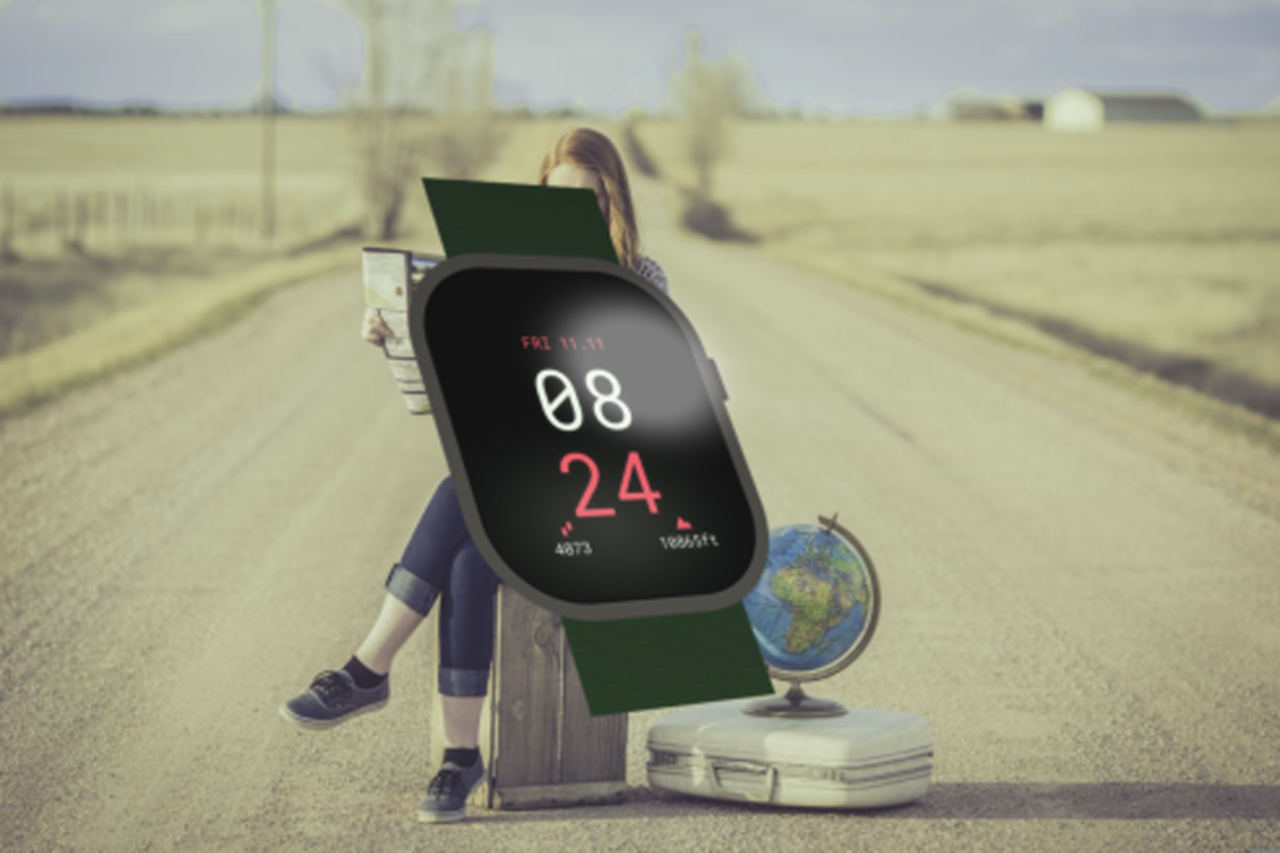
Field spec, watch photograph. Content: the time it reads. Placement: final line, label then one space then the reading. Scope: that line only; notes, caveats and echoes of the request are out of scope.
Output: 8:24
